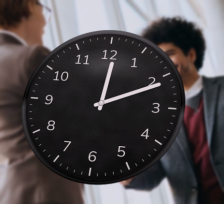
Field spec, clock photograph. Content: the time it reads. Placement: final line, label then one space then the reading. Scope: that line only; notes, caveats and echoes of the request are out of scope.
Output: 12:11
